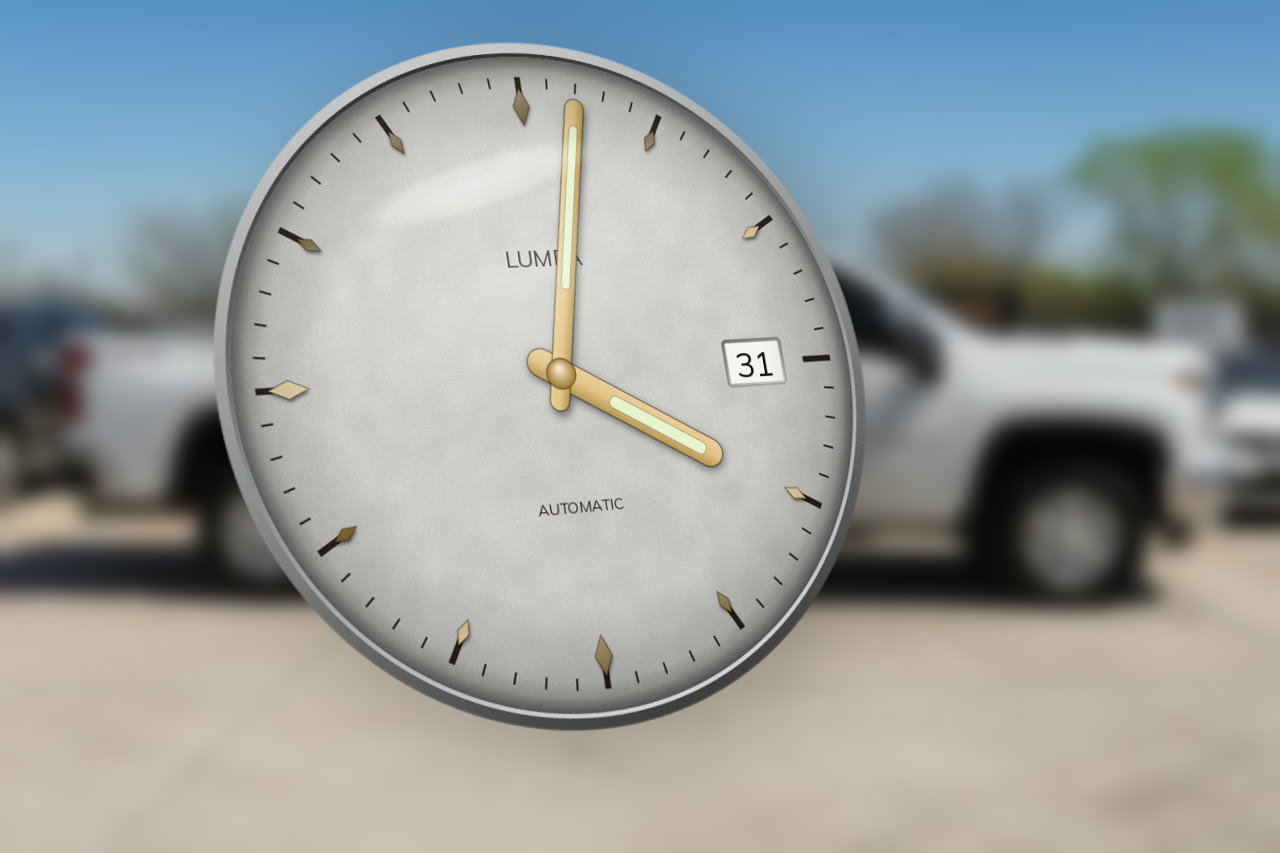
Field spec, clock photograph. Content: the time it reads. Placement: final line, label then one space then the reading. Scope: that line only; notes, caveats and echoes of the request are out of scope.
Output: 4:02
